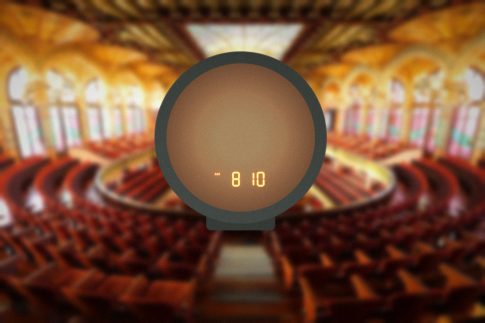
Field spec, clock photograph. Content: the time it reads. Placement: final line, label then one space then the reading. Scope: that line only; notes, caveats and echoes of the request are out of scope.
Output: 8:10
